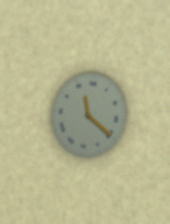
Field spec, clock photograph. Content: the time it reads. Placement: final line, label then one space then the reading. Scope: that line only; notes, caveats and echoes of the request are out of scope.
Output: 11:20
